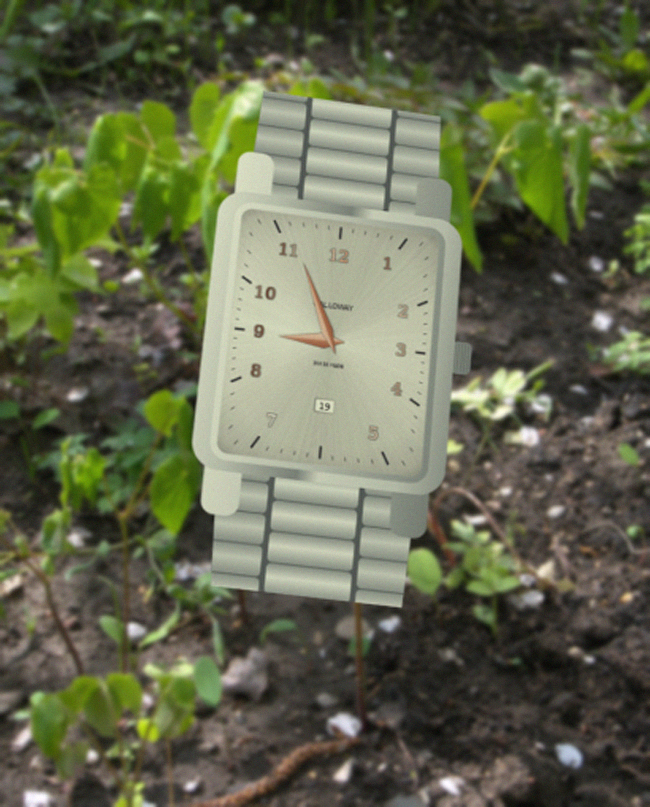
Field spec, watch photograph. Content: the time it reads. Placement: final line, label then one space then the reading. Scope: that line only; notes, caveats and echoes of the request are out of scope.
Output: 8:56
